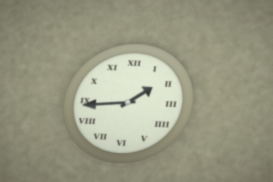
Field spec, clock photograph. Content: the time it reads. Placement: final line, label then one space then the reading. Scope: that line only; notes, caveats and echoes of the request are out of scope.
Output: 1:44
